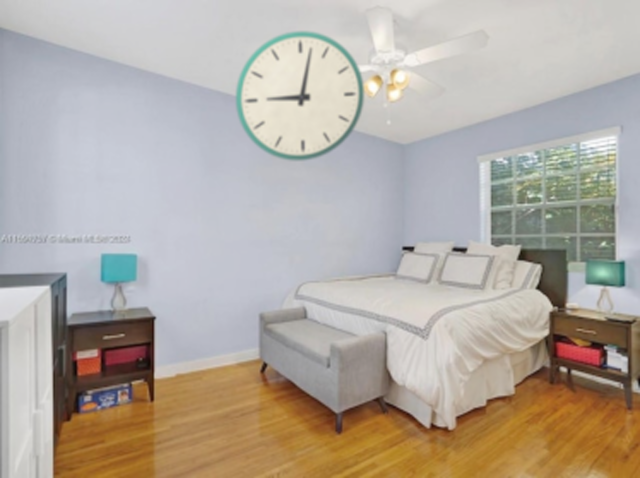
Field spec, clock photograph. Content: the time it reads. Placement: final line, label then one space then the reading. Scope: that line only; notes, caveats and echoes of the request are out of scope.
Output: 9:02
